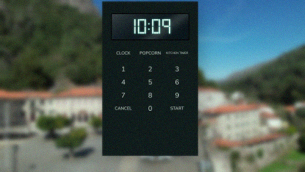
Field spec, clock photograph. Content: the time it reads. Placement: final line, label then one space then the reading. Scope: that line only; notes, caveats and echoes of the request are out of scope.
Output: 10:09
